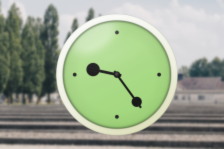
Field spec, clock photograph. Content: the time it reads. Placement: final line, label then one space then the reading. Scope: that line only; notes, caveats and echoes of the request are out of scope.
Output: 9:24
